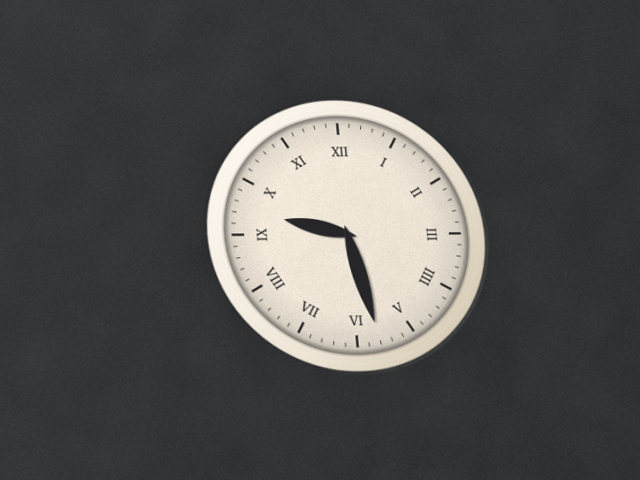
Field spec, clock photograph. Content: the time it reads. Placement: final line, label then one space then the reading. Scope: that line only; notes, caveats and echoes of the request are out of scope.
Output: 9:28
